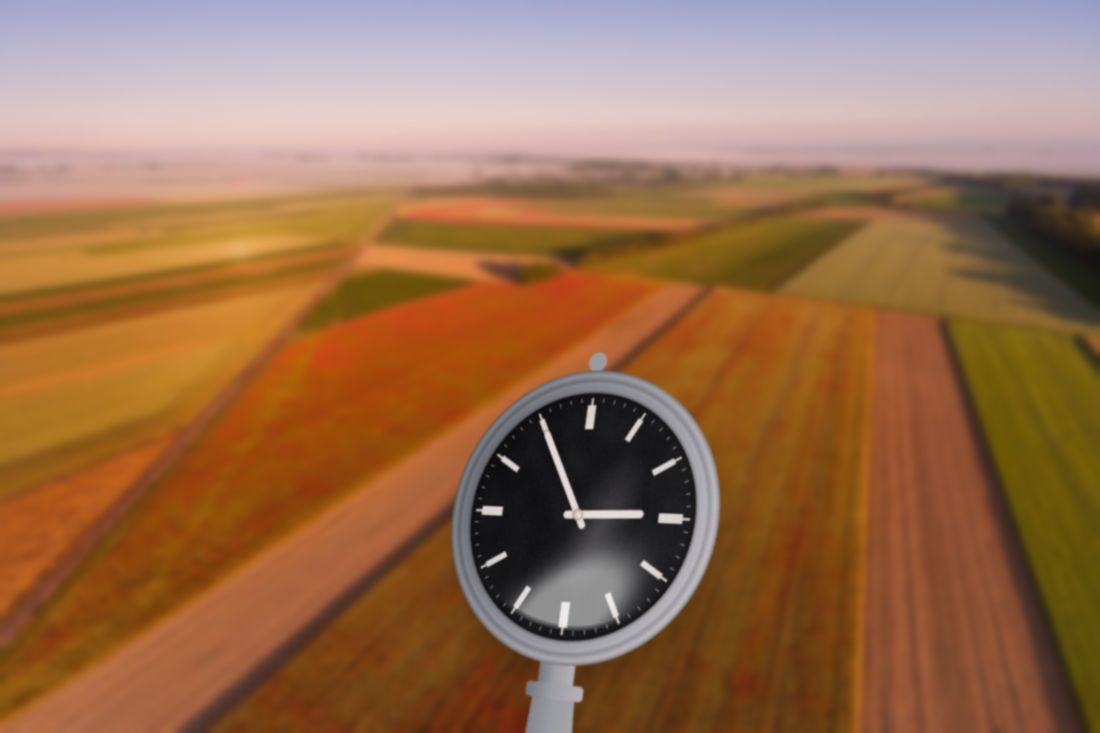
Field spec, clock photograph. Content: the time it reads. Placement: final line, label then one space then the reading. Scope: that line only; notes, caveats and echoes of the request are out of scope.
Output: 2:55
